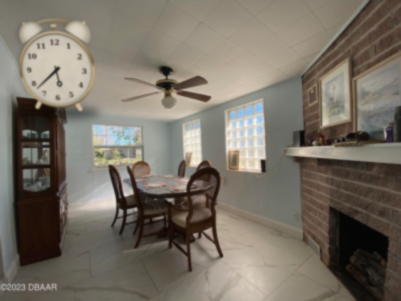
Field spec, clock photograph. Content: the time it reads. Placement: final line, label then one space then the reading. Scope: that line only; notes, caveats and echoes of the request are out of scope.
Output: 5:38
